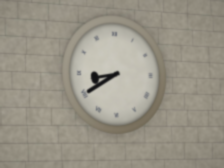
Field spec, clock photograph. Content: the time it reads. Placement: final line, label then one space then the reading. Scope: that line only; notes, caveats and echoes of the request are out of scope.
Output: 8:40
